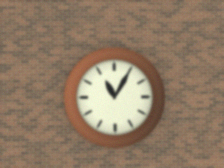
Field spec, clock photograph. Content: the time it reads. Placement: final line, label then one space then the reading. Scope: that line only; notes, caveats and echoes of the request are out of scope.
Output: 11:05
